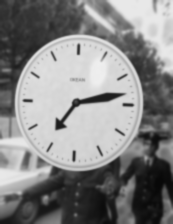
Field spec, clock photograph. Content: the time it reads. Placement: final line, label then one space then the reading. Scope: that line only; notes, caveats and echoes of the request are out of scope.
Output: 7:13
